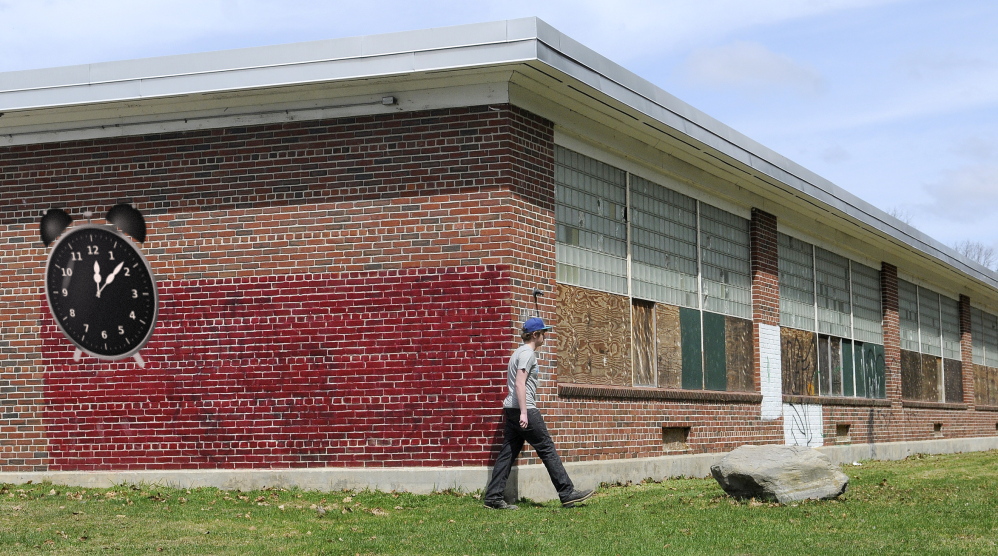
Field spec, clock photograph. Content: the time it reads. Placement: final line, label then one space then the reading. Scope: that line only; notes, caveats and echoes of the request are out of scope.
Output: 12:08
